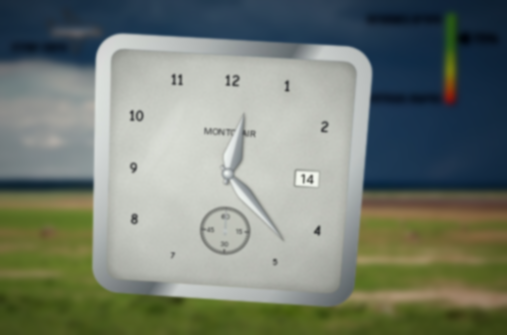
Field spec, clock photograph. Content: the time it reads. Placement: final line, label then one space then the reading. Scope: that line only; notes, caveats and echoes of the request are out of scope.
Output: 12:23
